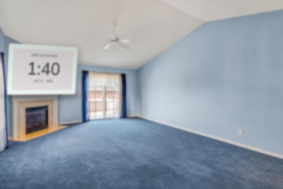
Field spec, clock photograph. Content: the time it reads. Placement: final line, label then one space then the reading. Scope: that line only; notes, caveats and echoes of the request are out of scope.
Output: 1:40
